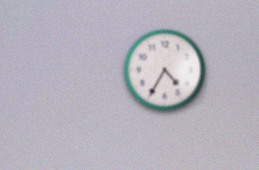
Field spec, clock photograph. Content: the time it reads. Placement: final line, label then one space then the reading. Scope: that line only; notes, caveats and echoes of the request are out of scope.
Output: 4:35
